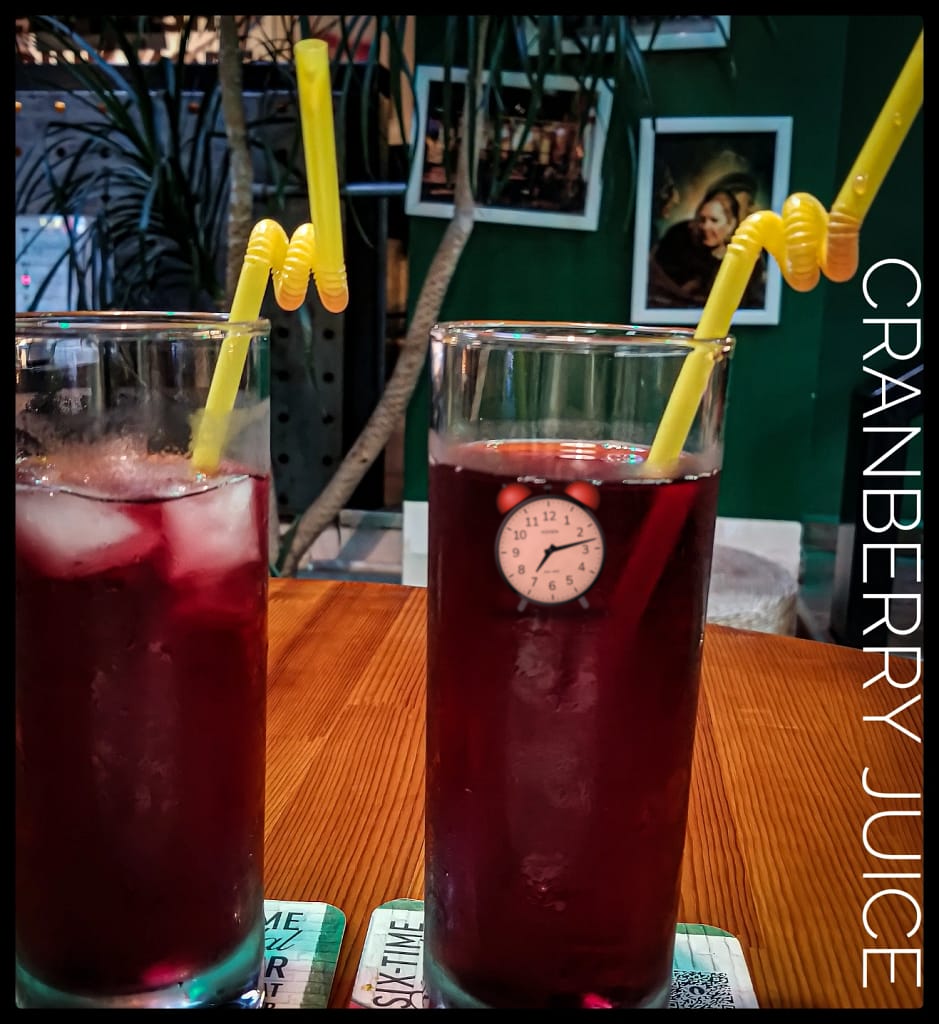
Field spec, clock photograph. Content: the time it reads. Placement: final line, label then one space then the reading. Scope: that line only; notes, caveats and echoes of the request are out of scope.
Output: 7:13
